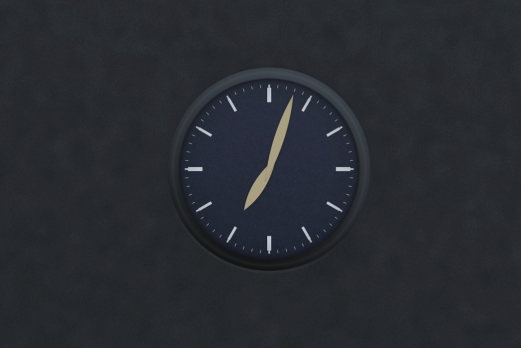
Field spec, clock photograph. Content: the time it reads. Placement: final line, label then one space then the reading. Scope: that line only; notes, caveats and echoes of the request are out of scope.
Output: 7:03
